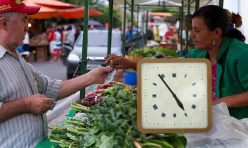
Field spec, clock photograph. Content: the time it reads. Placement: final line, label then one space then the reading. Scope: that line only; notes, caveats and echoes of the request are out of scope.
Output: 4:54
